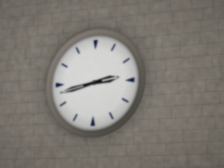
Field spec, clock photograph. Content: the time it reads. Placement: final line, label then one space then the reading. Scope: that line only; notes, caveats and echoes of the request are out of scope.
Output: 2:43
